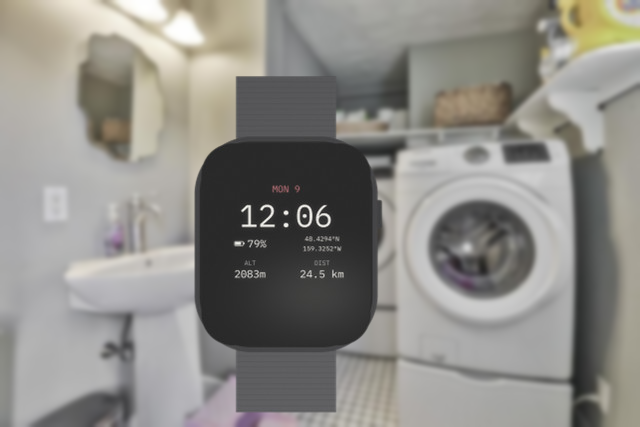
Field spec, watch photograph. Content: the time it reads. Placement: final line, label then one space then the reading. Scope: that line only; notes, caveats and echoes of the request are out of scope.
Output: 12:06
